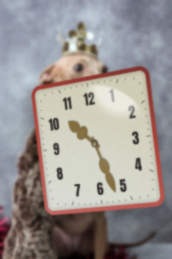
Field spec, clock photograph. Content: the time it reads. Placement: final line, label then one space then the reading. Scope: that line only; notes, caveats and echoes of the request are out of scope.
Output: 10:27
